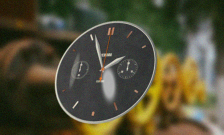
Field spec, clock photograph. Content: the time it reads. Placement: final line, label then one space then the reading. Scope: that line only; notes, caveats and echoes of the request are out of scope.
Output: 1:56
